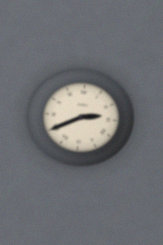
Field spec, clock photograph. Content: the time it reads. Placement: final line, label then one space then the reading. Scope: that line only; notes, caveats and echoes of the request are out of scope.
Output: 2:40
